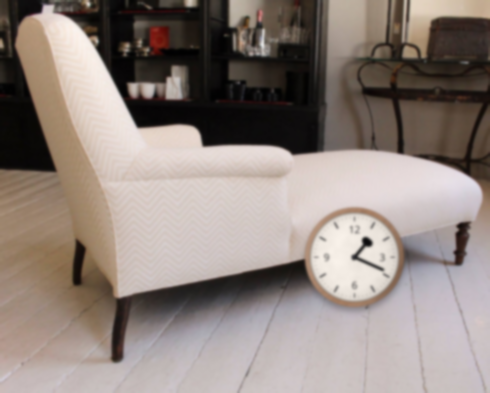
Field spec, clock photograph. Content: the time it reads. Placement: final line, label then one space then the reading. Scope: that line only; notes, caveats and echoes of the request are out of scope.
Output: 1:19
